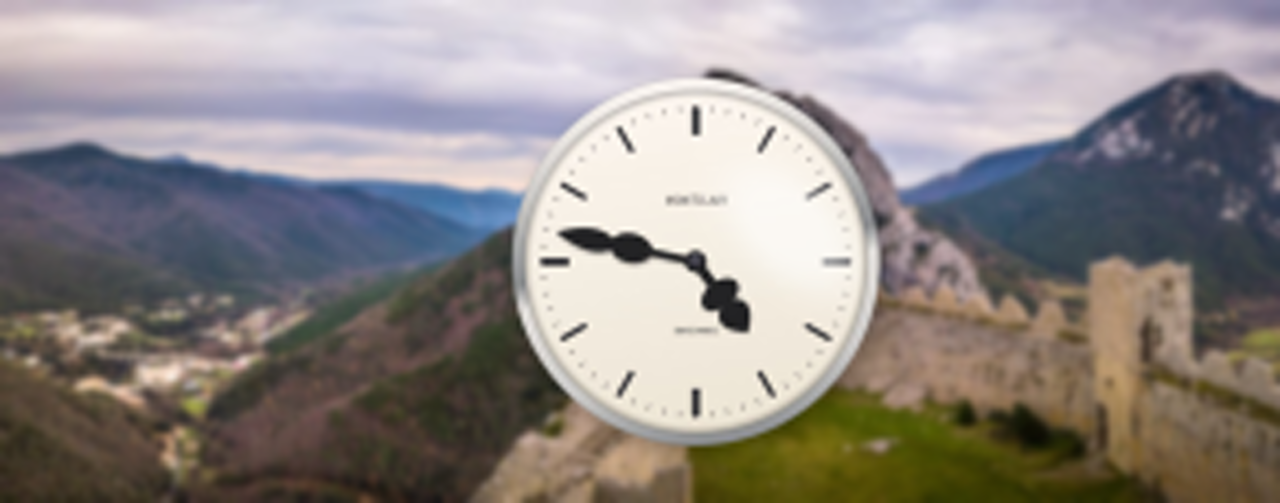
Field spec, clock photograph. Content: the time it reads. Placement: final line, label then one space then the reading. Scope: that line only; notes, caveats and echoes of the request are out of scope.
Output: 4:47
